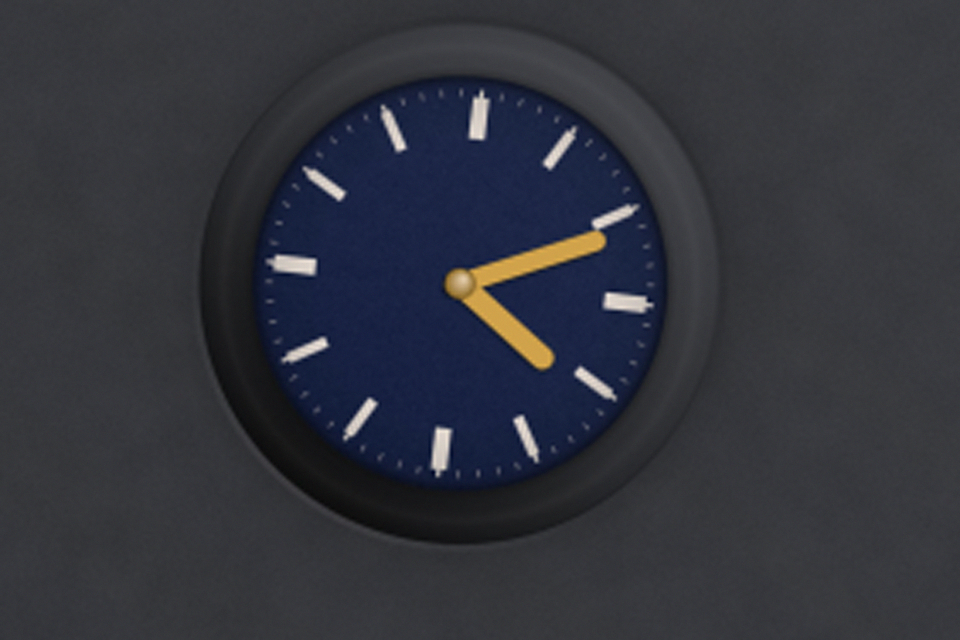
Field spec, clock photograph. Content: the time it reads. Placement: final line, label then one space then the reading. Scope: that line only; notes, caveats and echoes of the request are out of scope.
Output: 4:11
